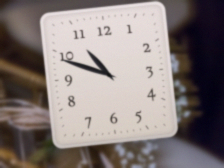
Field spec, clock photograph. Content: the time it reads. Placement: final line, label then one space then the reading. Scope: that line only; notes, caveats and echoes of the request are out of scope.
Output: 10:49
